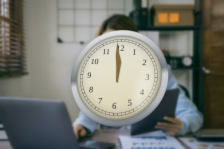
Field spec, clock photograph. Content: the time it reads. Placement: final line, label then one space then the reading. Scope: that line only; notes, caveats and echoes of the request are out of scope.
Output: 11:59
